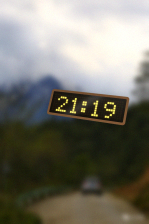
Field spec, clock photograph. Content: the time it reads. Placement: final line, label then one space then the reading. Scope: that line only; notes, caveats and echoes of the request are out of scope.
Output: 21:19
